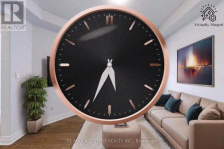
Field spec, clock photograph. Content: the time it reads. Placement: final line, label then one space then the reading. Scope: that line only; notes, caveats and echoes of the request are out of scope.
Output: 5:34
